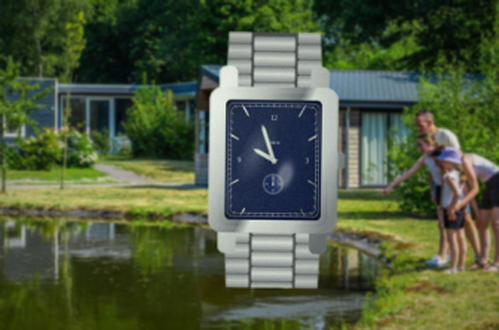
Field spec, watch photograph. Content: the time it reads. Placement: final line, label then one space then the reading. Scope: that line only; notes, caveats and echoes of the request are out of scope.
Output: 9:57
